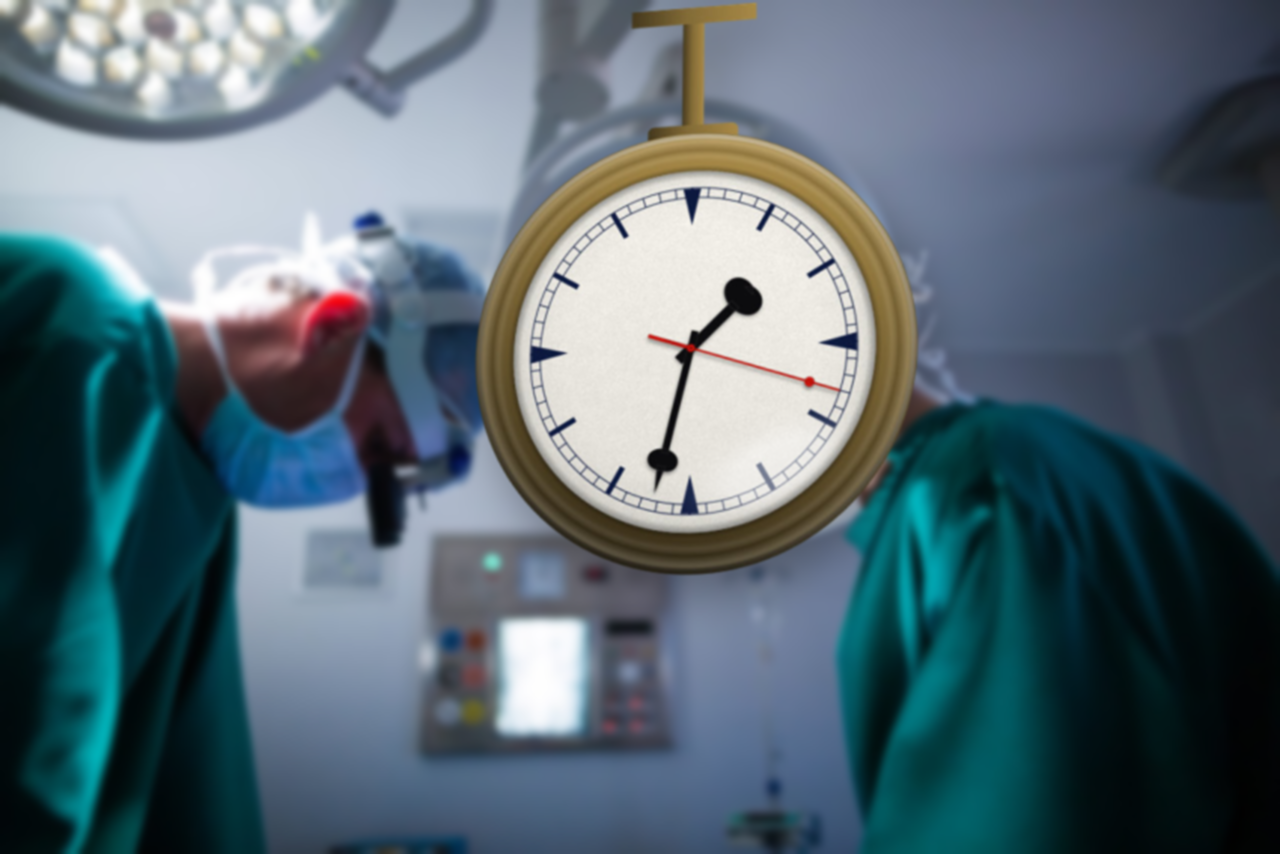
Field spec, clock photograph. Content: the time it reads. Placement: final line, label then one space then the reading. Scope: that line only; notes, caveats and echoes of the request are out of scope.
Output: 1:32:18
